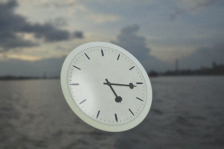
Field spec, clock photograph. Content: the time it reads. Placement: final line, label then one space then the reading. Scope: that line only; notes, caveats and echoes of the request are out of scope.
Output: 5:16
